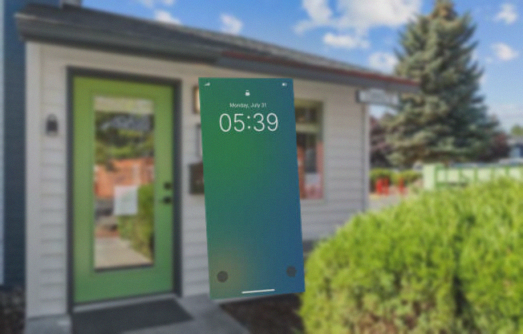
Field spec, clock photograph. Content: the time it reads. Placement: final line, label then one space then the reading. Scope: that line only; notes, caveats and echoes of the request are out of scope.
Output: 5:39
